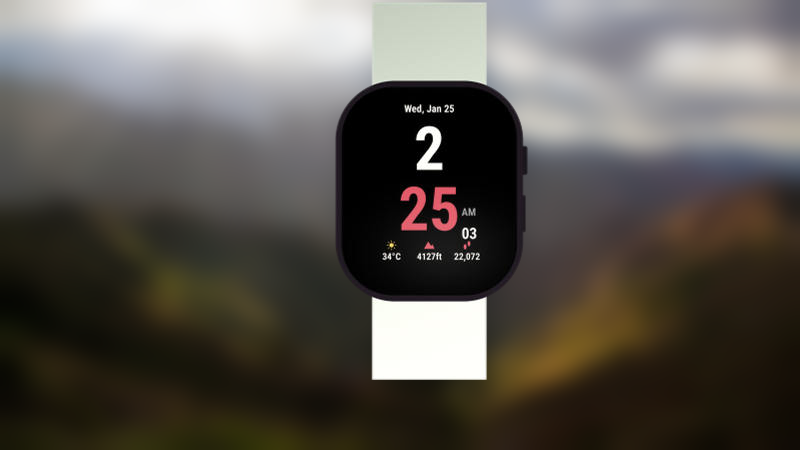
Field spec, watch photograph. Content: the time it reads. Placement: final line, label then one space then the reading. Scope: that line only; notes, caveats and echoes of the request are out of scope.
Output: 2:25:03
